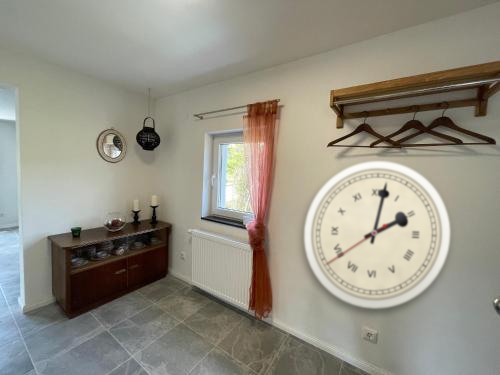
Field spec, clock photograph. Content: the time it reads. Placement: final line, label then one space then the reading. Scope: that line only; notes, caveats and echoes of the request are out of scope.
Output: 2:01:39
